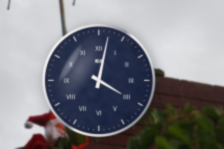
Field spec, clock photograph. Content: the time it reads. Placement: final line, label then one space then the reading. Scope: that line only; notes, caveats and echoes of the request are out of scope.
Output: 4:02
